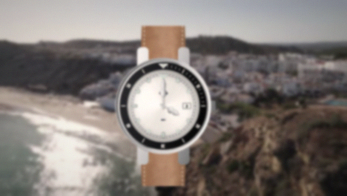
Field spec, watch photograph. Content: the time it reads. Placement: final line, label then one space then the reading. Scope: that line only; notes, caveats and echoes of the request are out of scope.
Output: 4:00
